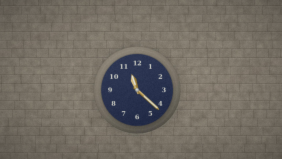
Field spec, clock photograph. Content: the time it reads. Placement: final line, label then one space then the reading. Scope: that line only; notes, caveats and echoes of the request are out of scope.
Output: 11:22
